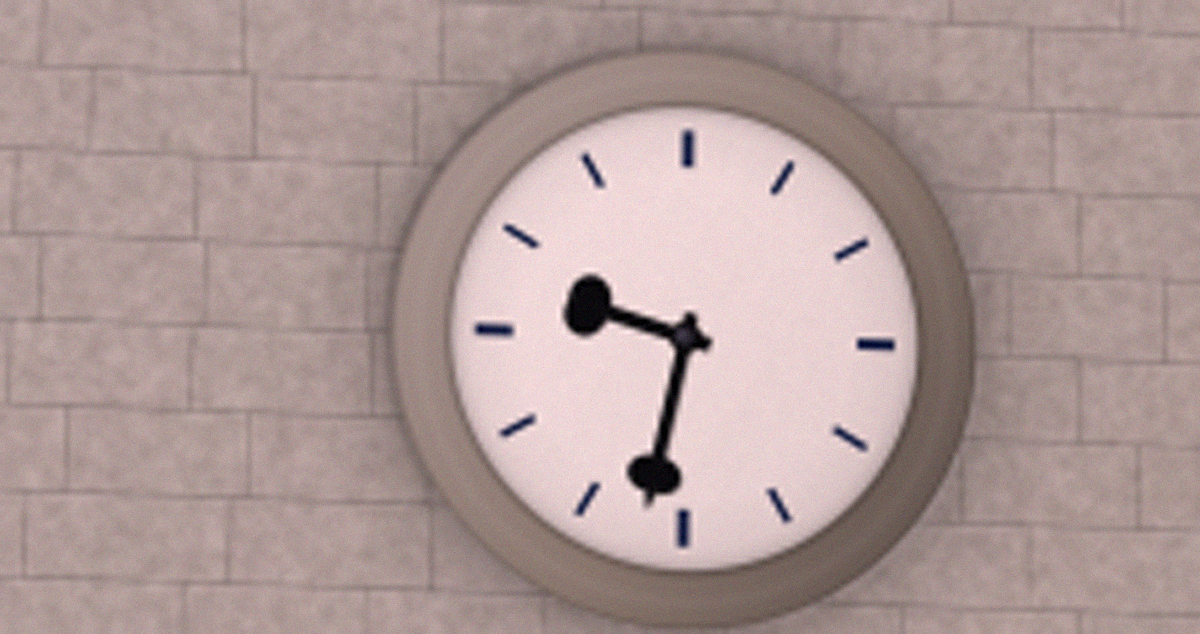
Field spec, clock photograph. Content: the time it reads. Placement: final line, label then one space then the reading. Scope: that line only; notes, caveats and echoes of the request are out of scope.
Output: 9:32
